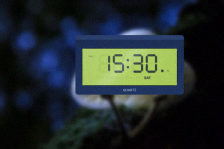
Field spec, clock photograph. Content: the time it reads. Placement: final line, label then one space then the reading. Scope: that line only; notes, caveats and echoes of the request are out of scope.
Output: 15:30
